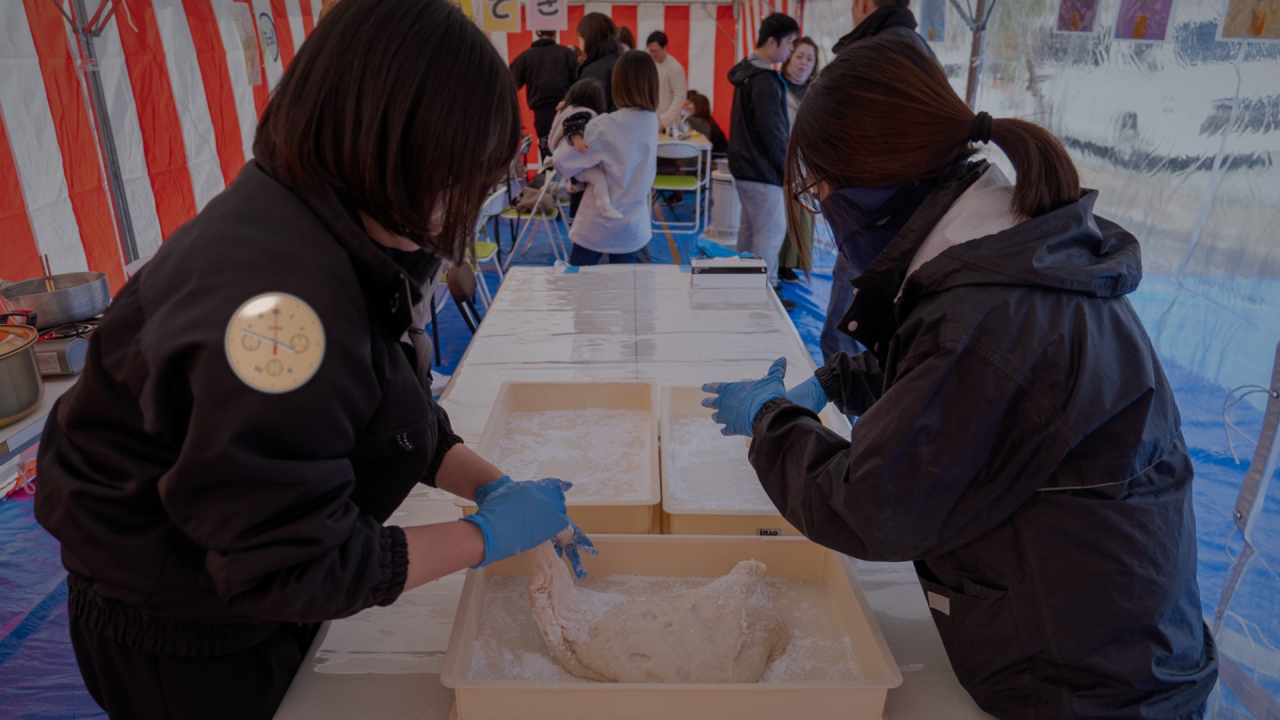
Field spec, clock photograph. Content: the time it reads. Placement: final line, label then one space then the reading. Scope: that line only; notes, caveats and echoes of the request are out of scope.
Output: 3:48
